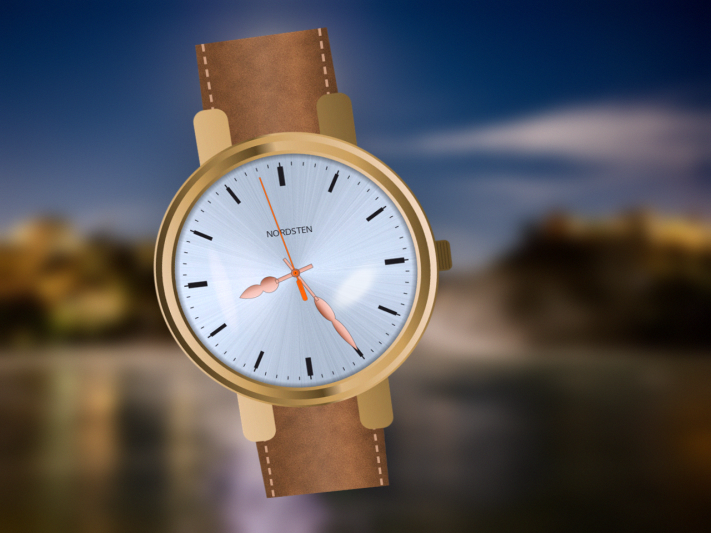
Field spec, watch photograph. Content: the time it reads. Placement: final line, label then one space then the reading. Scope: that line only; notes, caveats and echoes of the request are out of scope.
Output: 8:24:58
